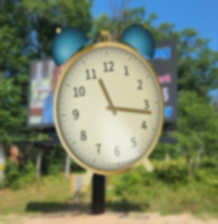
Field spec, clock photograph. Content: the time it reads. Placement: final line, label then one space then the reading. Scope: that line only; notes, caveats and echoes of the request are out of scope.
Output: 11:17
